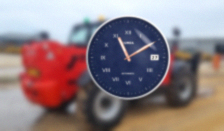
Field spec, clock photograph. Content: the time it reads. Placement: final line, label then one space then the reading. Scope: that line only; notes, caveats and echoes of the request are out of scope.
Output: 11:10
